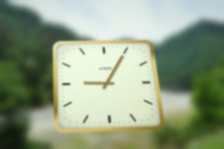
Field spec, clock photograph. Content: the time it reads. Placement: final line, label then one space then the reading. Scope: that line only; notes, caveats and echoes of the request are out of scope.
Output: 9:05
